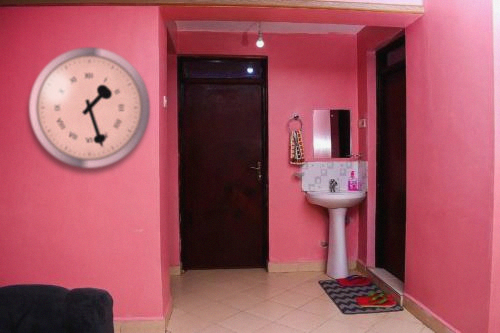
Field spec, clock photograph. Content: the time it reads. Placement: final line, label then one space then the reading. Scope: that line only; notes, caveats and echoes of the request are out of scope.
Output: 1:27
